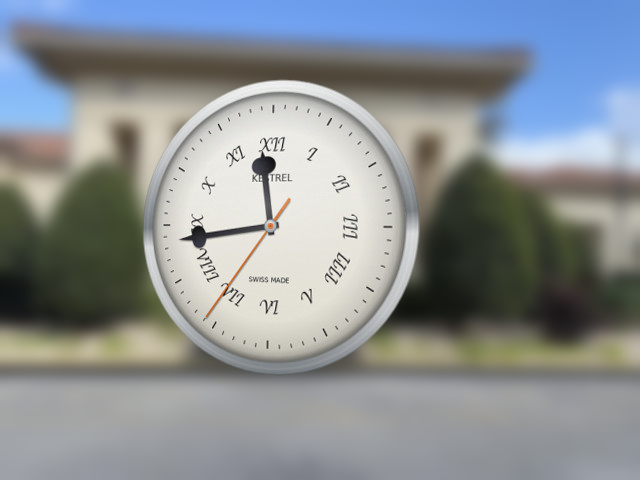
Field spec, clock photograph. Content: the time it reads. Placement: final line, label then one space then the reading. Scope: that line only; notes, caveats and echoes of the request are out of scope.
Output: 11:43:36
